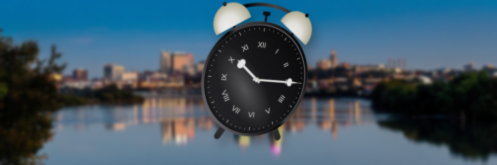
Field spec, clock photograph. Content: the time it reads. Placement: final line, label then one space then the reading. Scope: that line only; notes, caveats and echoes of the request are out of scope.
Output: 10:15
